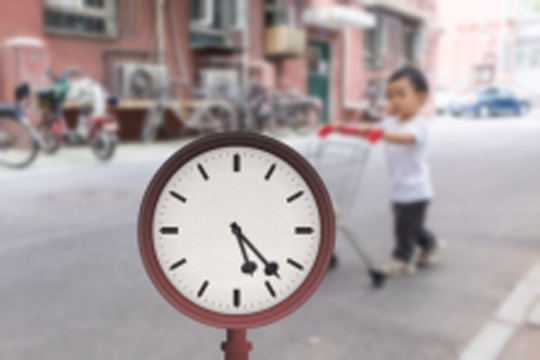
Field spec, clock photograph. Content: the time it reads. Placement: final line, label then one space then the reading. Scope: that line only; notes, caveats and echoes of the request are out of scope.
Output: 5:23
